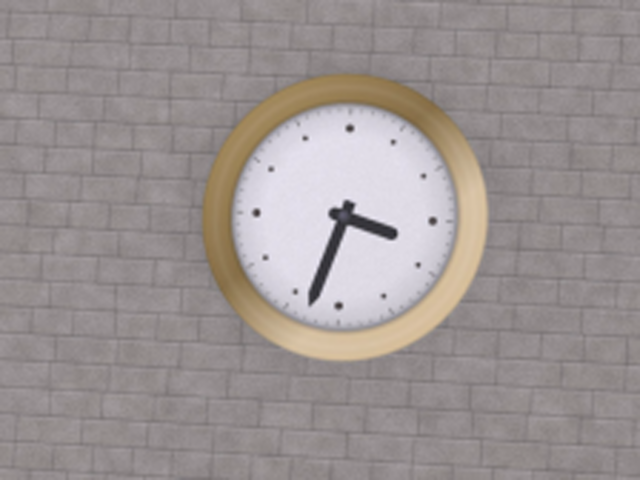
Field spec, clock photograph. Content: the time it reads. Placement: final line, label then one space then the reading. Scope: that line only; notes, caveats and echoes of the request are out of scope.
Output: 3:33
